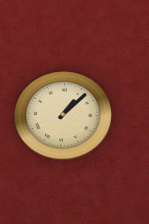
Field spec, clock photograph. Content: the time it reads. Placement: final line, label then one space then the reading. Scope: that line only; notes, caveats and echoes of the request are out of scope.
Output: 1:07
